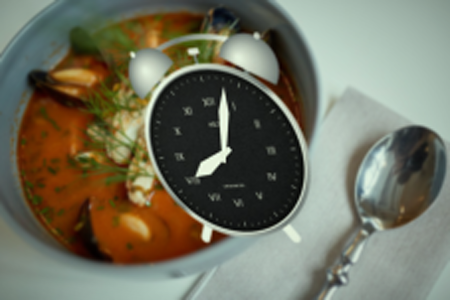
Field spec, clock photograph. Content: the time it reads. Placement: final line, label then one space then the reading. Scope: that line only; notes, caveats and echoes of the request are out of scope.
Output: 8:03
